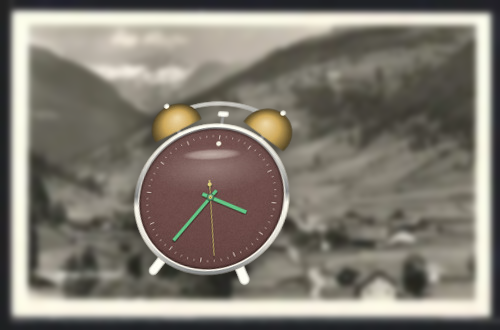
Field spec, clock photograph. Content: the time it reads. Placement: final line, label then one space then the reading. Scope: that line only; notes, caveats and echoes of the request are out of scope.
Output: 3:35:28
